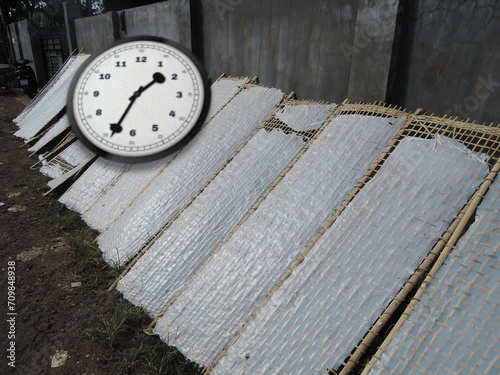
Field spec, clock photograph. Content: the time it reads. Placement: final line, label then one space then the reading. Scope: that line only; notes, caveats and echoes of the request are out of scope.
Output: 1:34
